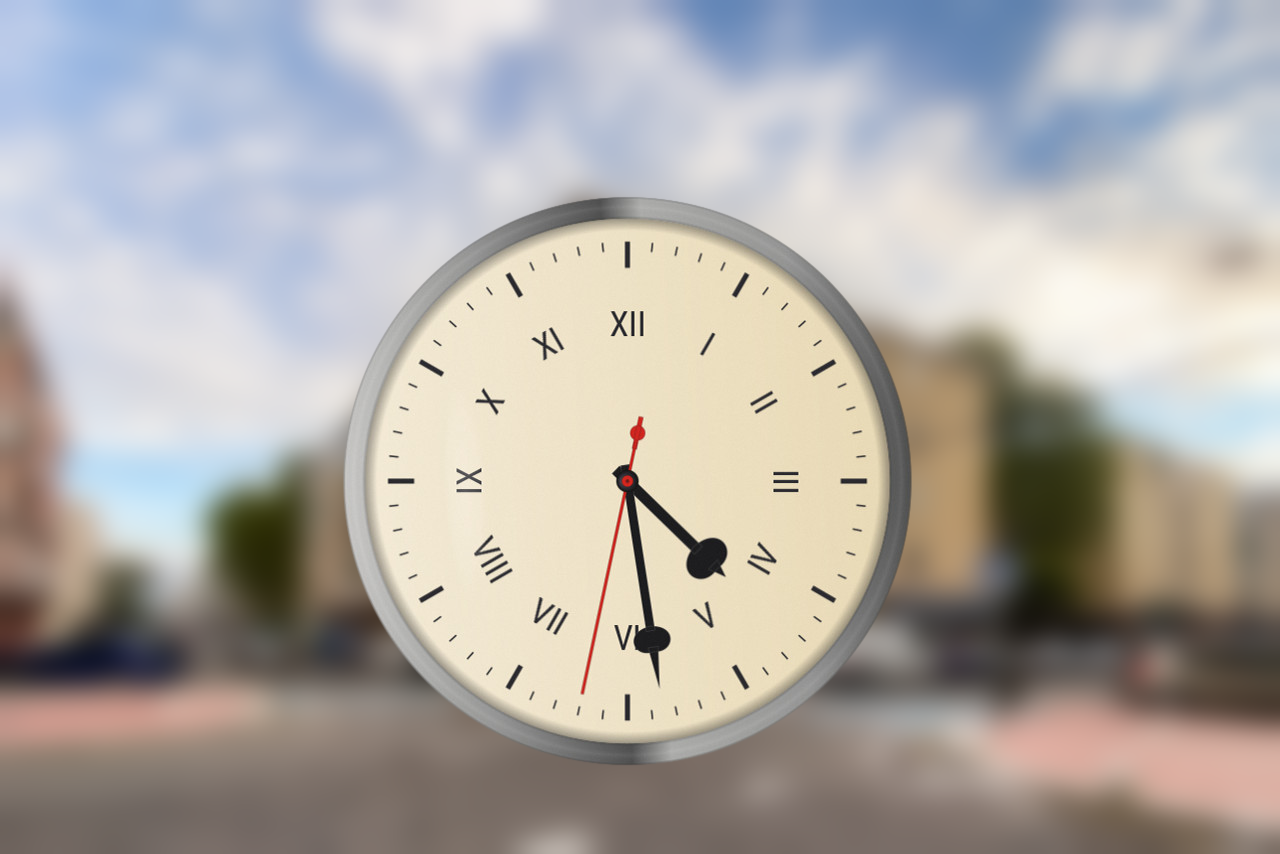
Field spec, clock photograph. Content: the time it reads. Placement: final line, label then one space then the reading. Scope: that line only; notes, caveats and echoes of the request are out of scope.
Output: 4:28:32
